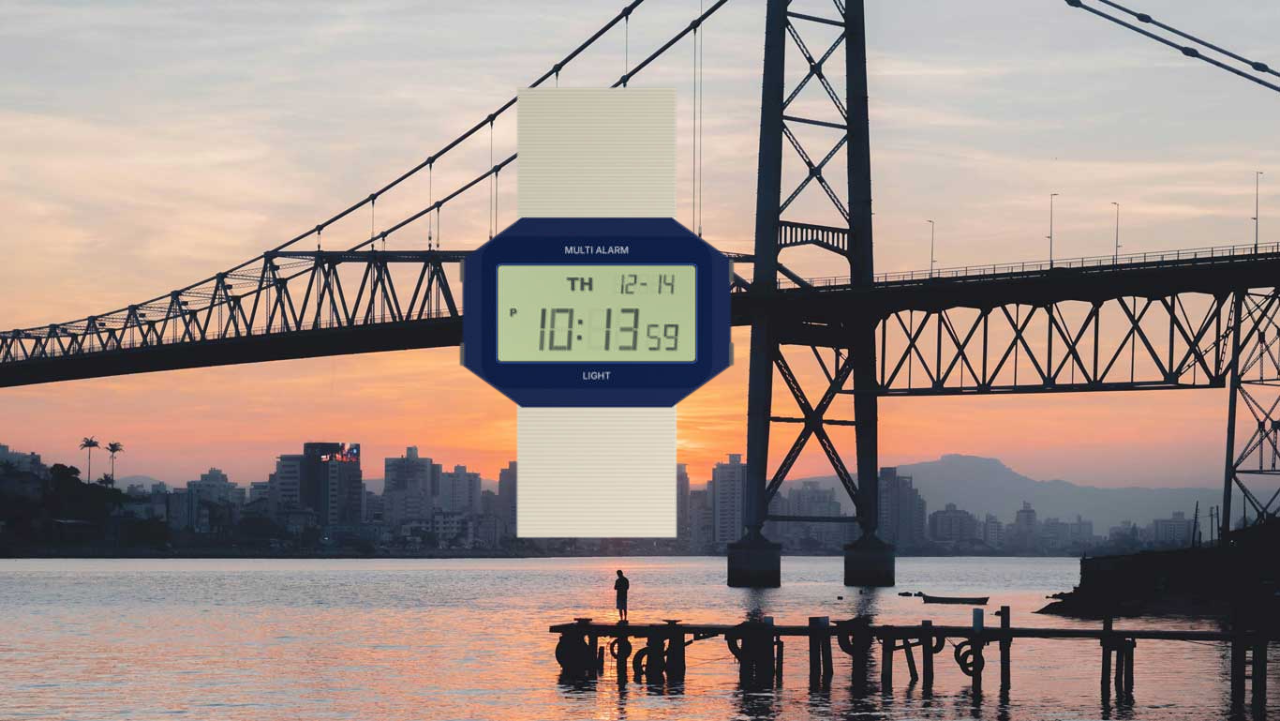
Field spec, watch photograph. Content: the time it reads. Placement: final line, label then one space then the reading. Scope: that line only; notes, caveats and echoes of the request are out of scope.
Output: 10:13:59
